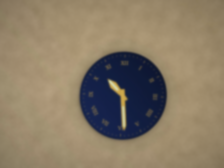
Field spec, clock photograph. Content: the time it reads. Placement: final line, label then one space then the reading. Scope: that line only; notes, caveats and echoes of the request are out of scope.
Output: 10:29
